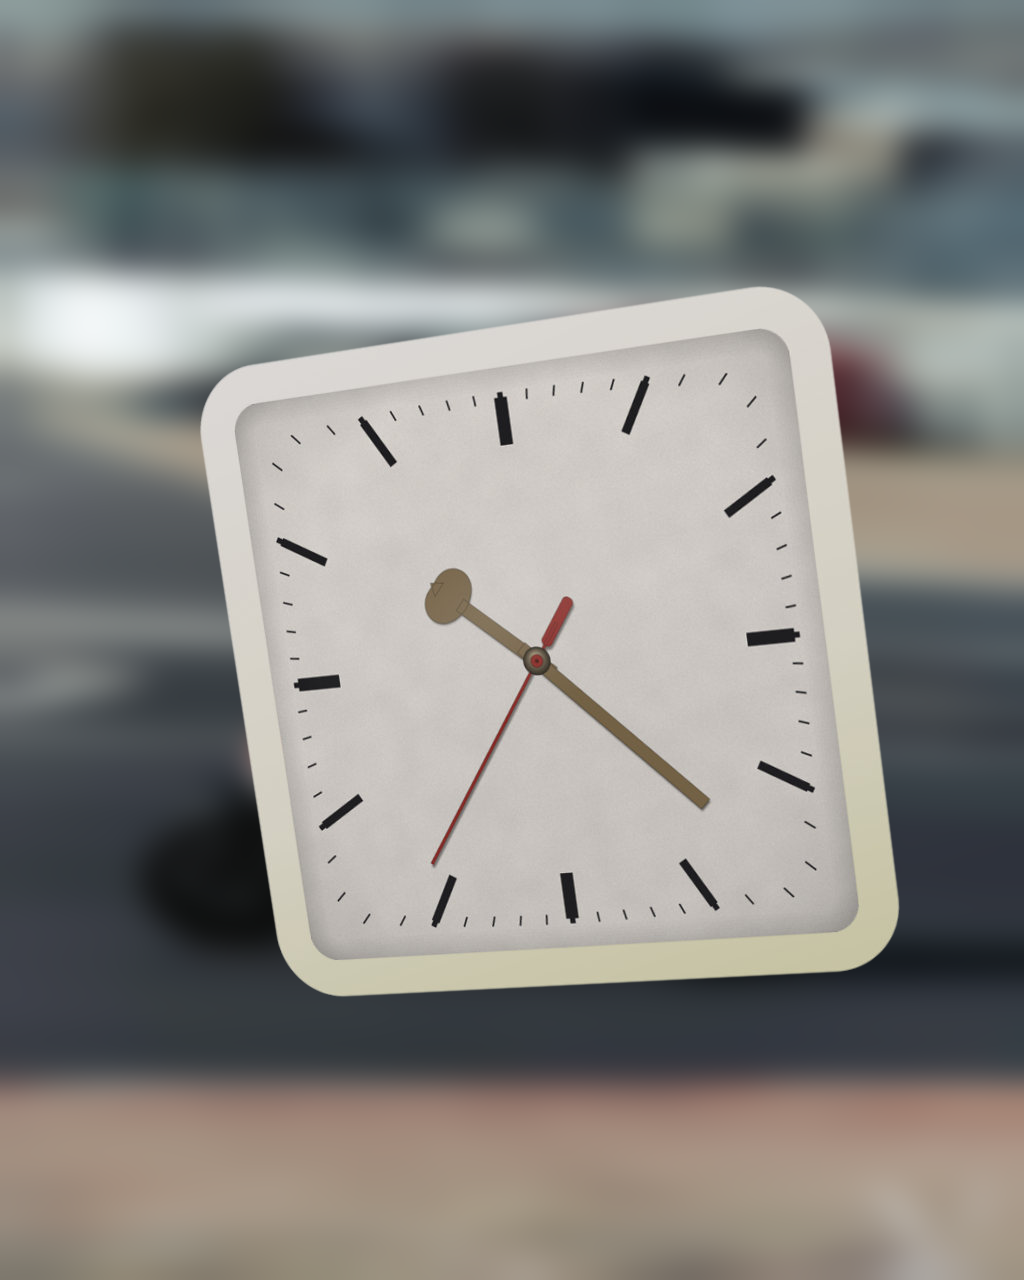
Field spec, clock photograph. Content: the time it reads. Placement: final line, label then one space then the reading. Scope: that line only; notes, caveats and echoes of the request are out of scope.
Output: 10:22:36
